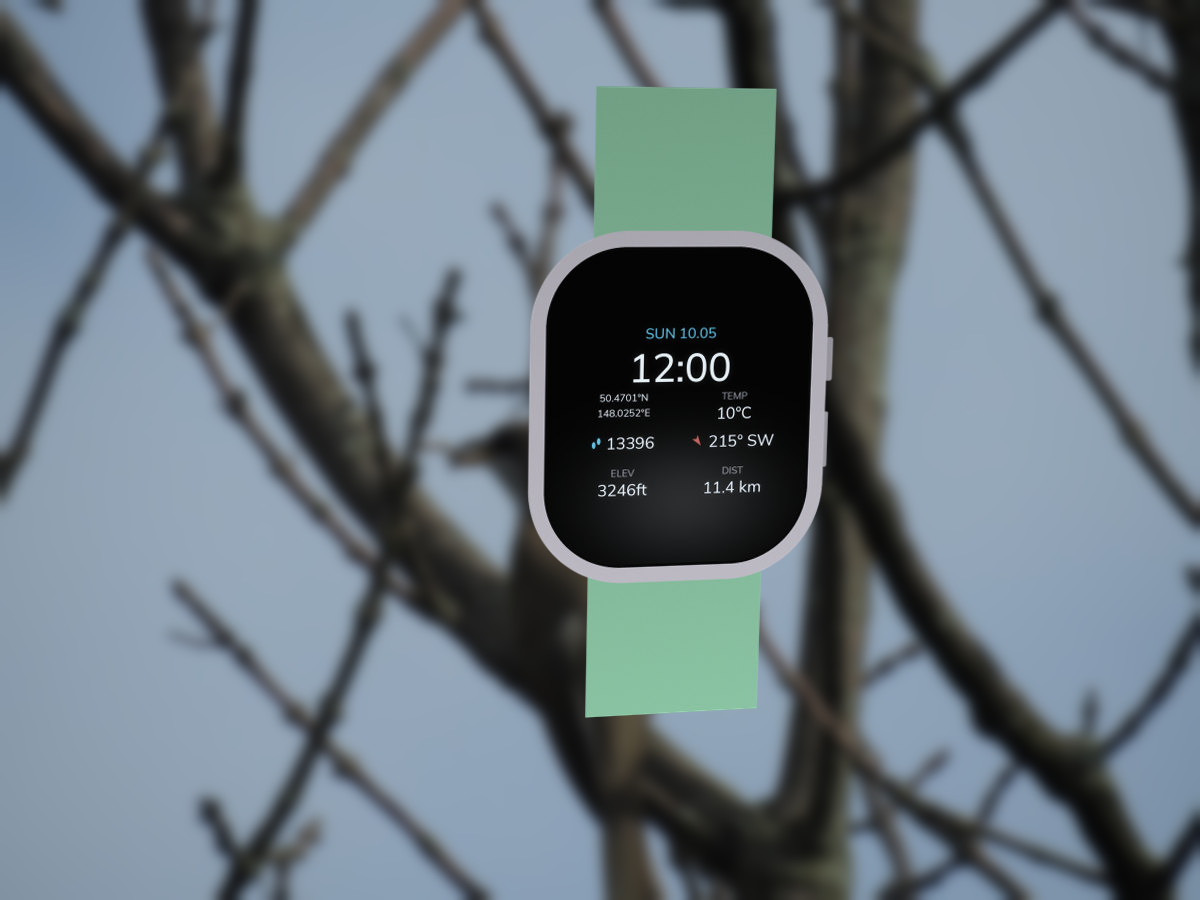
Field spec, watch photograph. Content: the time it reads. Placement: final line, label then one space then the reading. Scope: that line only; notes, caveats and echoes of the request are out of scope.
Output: 12:00
